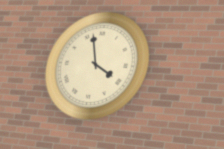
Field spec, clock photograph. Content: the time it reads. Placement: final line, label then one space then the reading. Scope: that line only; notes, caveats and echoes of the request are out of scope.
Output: 3:57
